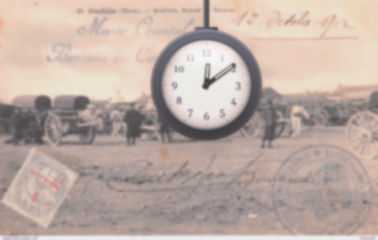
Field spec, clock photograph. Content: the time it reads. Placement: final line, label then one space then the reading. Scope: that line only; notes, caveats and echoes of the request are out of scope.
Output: 12:09
